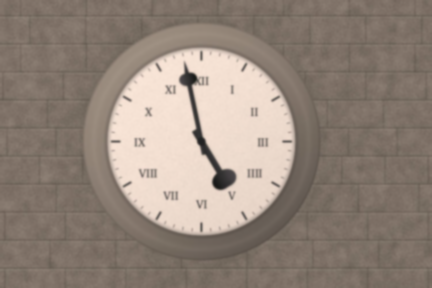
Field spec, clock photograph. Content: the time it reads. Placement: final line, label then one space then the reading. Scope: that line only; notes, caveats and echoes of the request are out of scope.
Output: 4:58
